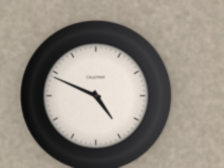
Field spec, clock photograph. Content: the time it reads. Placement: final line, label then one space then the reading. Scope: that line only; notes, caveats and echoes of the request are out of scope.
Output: 4:49
